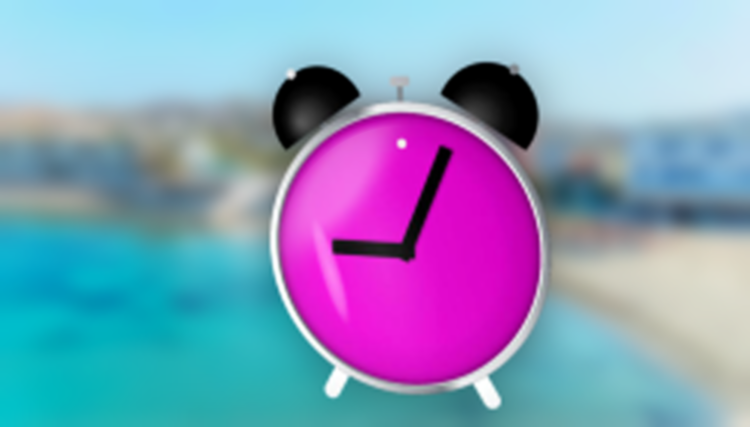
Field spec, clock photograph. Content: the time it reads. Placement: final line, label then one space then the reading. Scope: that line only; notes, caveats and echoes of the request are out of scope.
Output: 9:04
